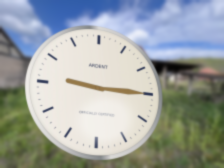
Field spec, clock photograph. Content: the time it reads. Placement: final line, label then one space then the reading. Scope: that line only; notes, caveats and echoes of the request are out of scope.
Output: 9:15
